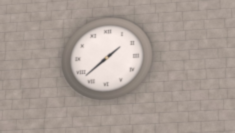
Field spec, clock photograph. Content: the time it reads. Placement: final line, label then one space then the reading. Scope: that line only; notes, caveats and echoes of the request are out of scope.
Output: 1:38
